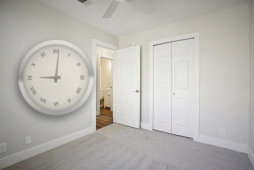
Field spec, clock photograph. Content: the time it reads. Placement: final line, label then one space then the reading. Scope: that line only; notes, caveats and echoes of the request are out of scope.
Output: 9:01
